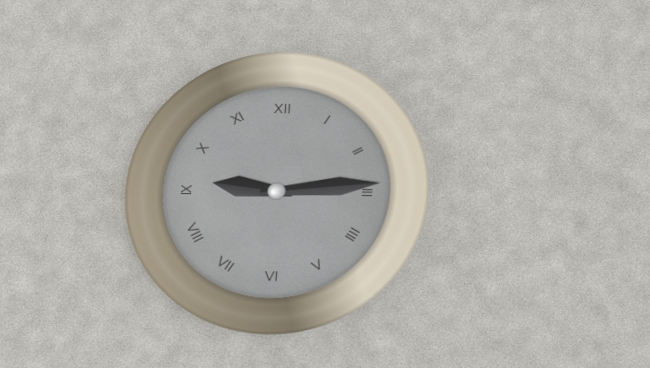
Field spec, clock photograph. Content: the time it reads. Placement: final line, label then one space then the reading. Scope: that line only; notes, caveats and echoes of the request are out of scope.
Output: 9:14
